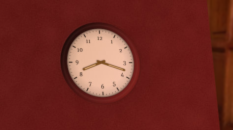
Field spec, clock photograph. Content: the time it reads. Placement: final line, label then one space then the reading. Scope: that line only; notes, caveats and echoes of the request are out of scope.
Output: 8:18
